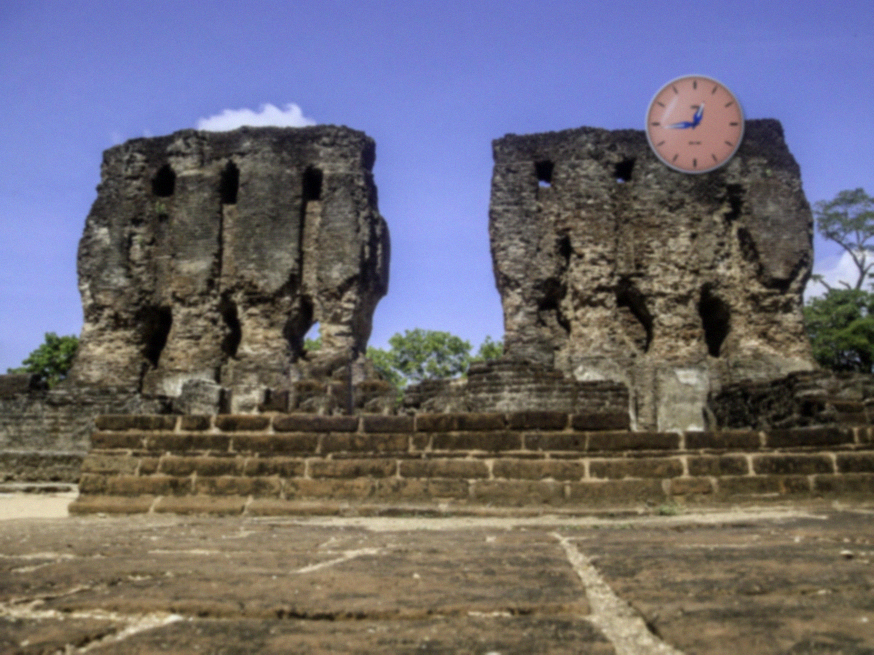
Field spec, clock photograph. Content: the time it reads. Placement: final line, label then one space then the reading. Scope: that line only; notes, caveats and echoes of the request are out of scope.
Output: 12:44
